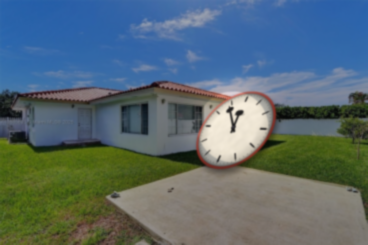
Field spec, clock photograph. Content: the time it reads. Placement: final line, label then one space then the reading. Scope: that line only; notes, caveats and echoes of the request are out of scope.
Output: 11:54
